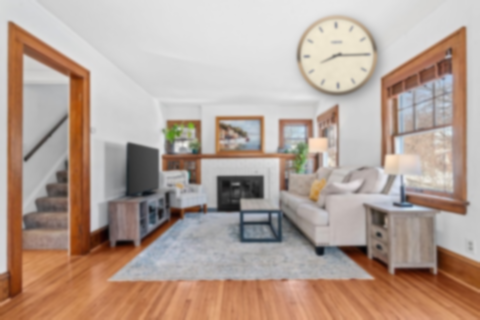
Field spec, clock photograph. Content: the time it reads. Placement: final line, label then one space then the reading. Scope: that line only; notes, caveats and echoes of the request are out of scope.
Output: 8:15
